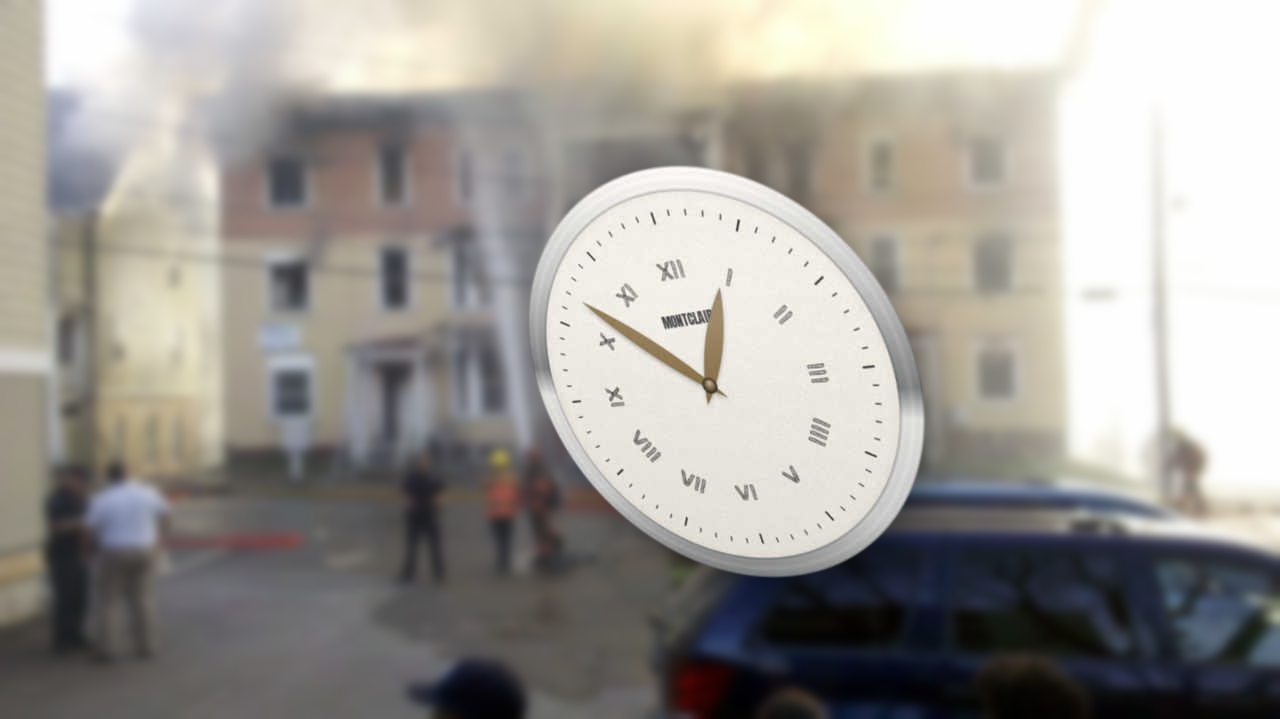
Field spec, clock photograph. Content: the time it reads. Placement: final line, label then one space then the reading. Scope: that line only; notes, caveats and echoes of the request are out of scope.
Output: 12:52
